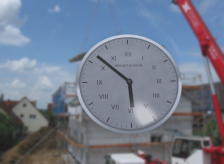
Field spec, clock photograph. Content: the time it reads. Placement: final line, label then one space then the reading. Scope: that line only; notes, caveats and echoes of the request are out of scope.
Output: 5:52
